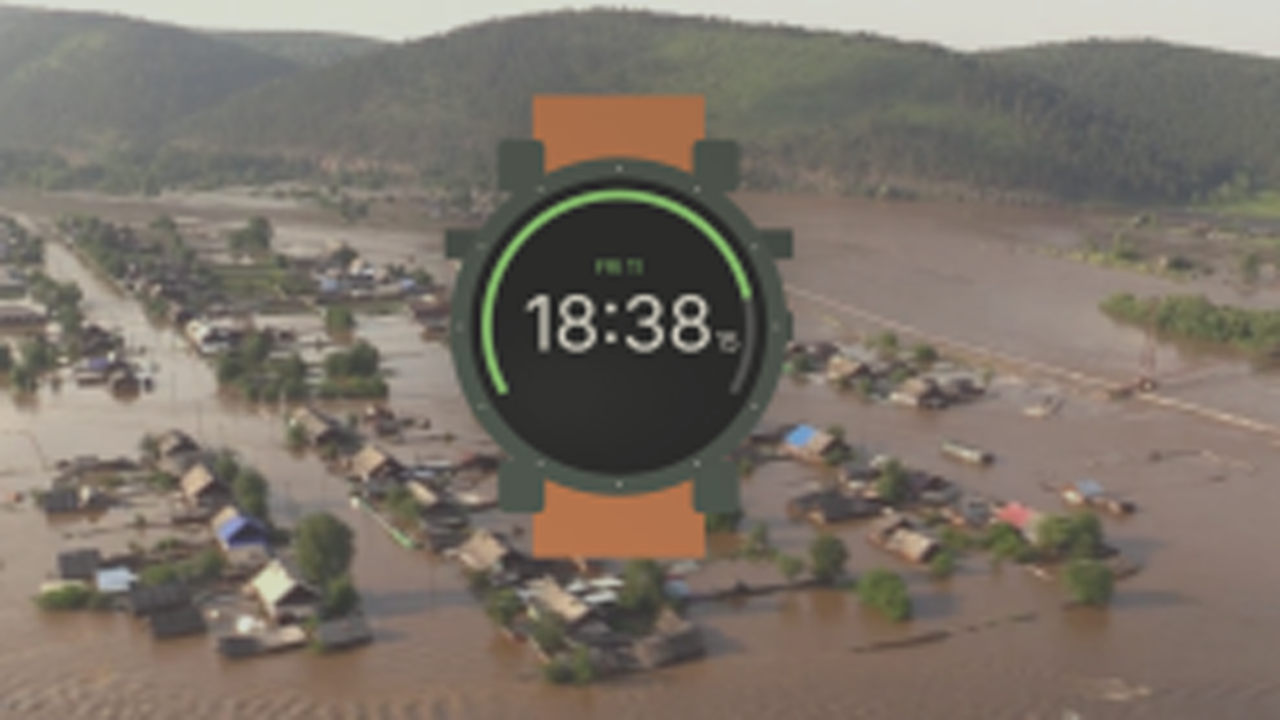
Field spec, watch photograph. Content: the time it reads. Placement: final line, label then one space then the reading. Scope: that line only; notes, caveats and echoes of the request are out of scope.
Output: 18:38
